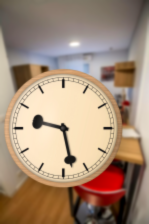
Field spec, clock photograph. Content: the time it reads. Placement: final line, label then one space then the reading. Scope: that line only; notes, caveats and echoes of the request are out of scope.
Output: 9:28
